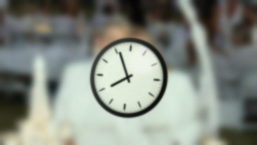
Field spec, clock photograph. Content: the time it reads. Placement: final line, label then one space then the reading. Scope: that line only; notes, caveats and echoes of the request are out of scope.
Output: 7:56
